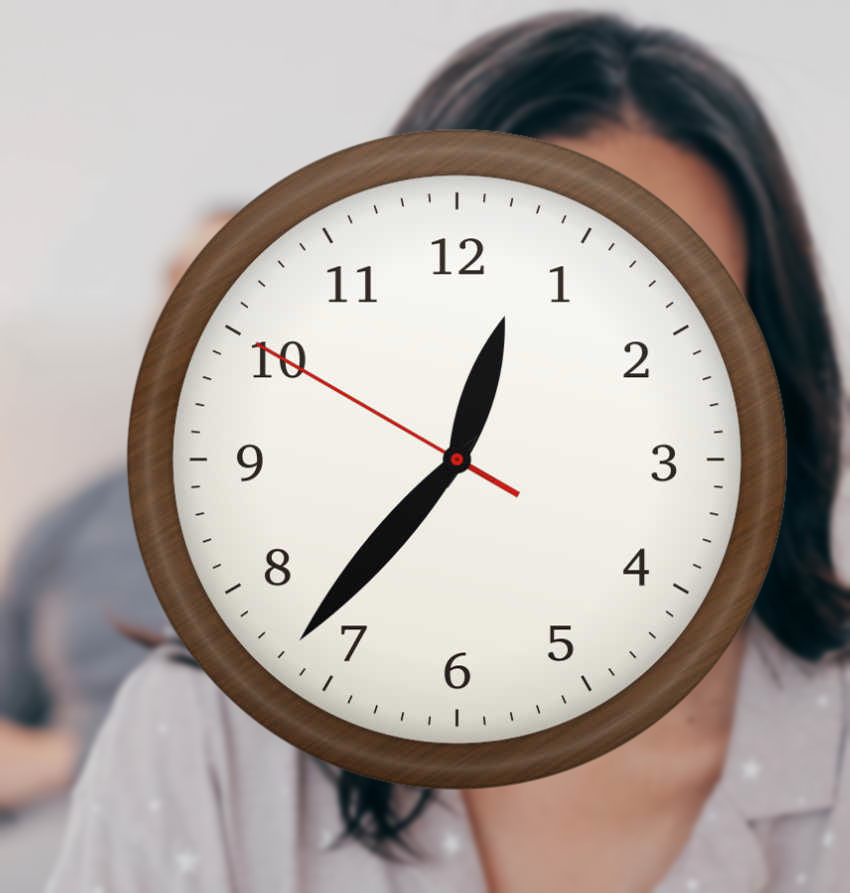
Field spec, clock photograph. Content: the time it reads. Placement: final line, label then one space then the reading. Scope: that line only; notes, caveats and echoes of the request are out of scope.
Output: 12:36:50
